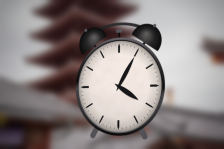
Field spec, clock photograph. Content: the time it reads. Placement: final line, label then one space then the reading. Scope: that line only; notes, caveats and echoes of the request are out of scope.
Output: 4:05
